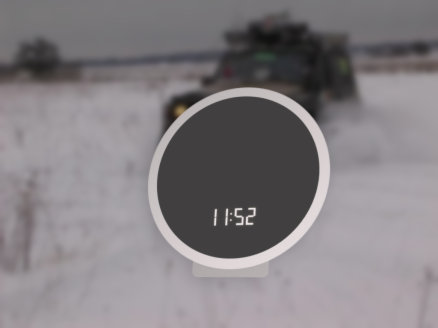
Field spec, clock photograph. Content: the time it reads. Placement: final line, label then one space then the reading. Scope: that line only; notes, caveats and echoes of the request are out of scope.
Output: 11:52
